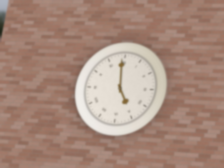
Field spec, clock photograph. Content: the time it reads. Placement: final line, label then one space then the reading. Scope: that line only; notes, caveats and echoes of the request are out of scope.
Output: 4:59
